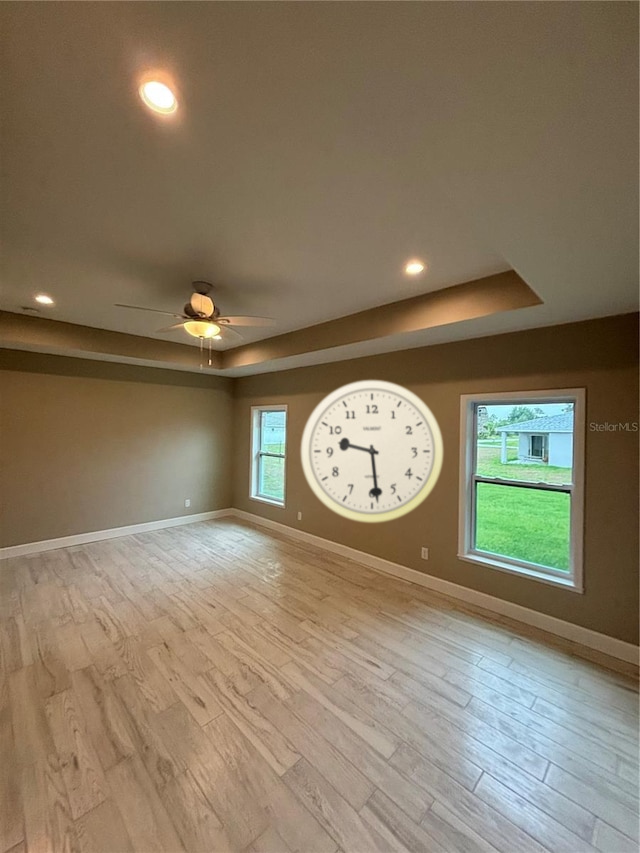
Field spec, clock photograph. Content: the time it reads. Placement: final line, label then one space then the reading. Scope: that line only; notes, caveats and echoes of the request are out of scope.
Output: 9:29
